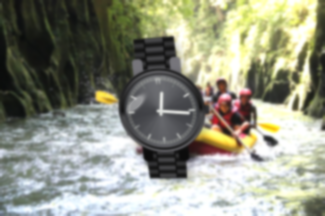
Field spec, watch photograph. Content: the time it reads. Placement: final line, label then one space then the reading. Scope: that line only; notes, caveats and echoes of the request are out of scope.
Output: 12:16
